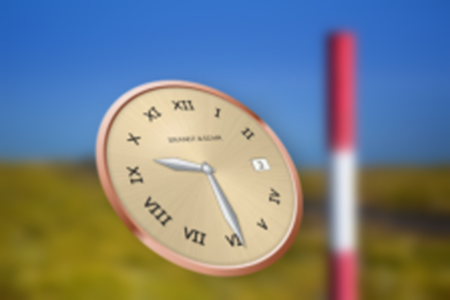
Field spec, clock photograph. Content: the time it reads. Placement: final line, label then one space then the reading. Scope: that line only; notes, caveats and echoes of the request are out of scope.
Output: 9:29
